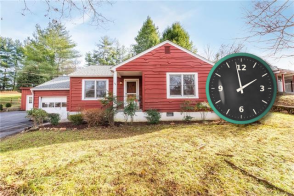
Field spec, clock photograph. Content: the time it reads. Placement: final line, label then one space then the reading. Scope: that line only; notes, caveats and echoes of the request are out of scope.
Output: 1:58
